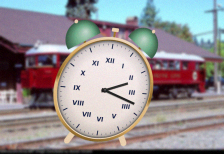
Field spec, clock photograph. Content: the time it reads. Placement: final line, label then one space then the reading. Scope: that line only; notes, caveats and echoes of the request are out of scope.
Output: 2:18
